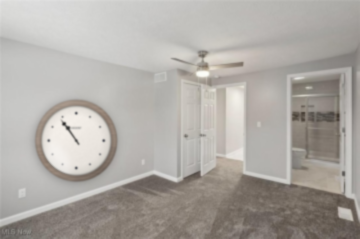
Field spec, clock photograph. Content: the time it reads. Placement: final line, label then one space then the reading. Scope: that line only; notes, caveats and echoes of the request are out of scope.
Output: 10:54
